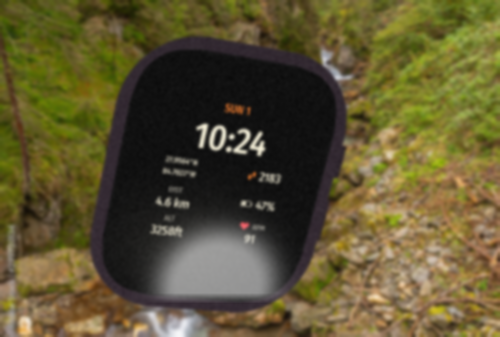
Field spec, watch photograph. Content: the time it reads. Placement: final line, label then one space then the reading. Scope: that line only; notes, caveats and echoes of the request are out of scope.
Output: 10:24
